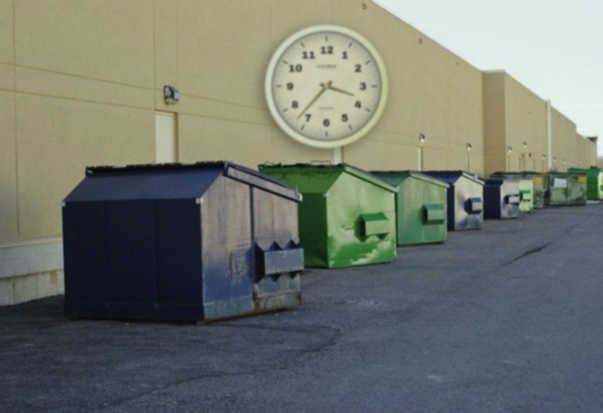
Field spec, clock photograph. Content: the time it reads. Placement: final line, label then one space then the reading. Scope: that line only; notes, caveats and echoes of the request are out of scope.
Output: 3:37
